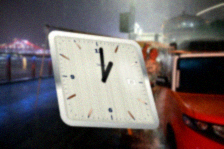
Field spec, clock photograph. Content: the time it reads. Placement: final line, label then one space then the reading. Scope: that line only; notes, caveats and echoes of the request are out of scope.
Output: 1:01
